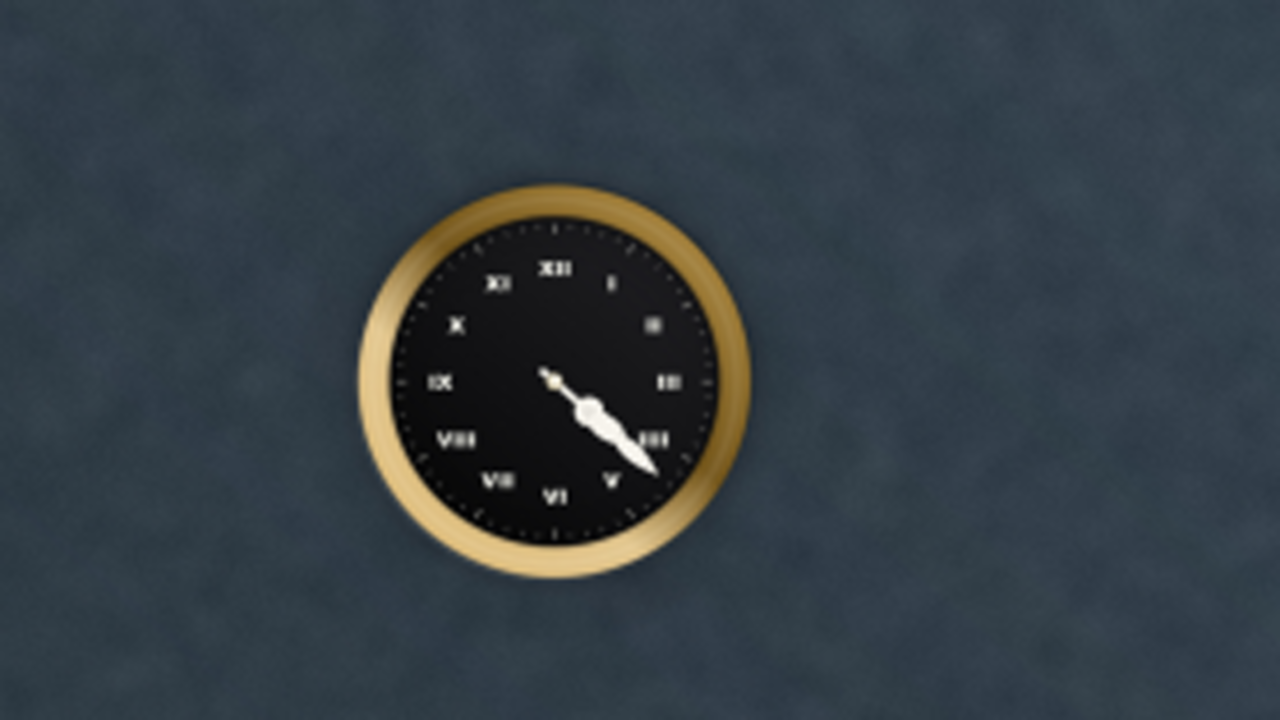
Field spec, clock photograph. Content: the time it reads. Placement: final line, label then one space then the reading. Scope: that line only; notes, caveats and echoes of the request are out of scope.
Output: 4:22
